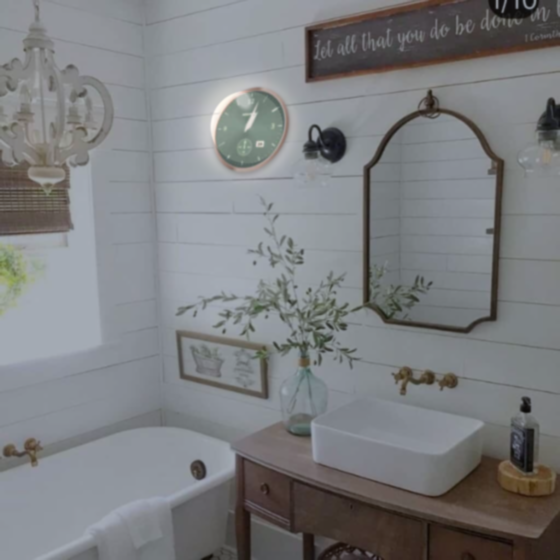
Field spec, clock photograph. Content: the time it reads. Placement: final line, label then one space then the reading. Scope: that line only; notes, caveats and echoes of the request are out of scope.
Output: 1:03
